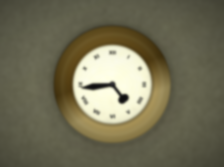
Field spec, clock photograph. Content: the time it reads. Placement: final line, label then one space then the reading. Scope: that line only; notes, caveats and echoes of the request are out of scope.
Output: 4:44
